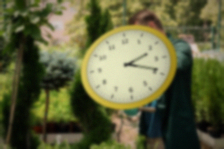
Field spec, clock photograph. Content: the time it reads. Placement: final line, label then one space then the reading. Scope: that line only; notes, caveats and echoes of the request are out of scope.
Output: 2:19
